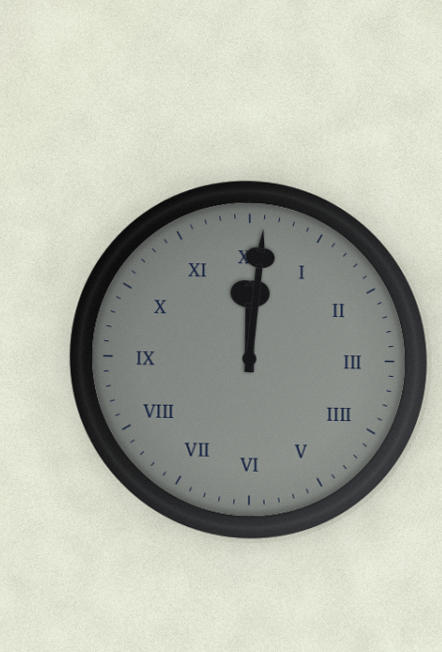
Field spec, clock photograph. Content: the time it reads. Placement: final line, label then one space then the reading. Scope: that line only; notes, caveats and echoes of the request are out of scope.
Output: 12:01
